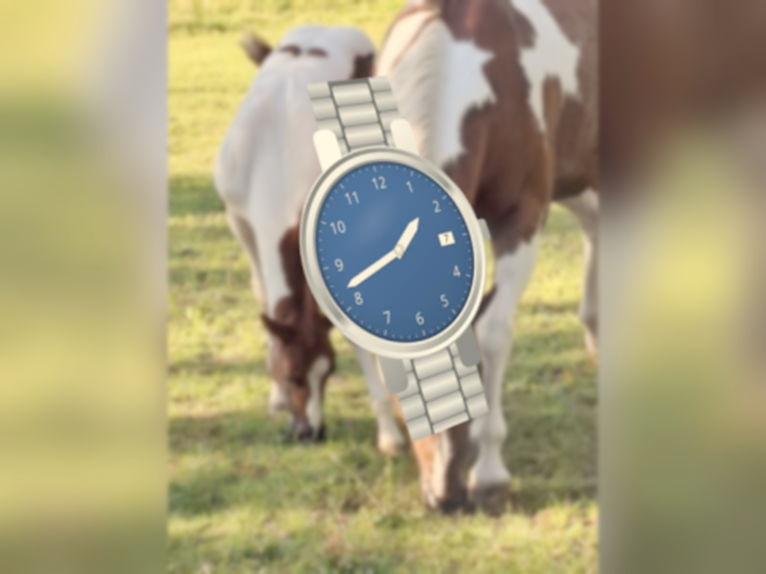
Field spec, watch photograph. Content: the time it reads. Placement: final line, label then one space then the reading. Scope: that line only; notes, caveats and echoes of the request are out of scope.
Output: 1:42
